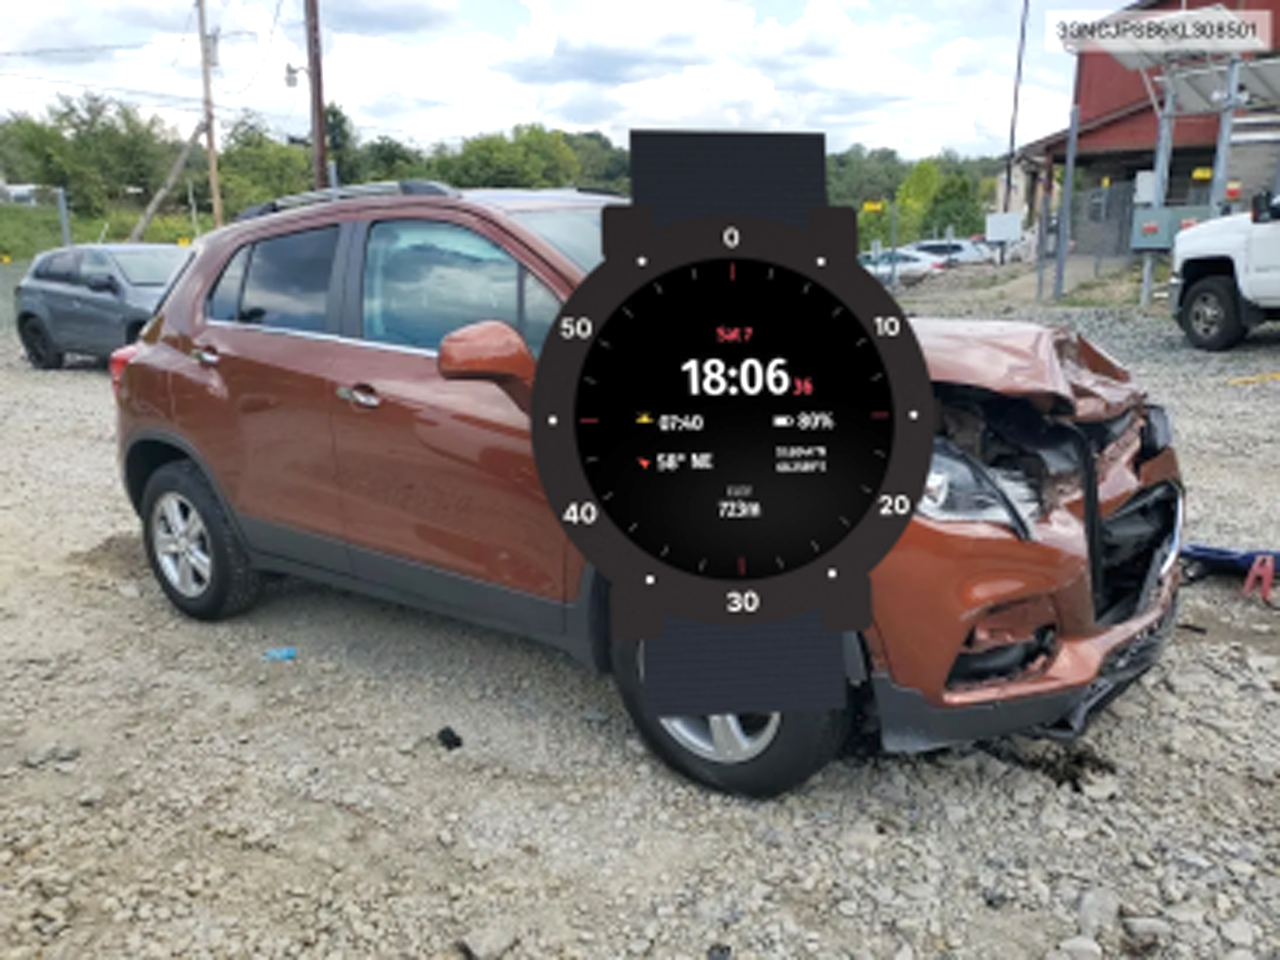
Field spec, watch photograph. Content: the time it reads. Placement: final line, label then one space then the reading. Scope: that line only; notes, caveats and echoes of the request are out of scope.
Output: 18:06
